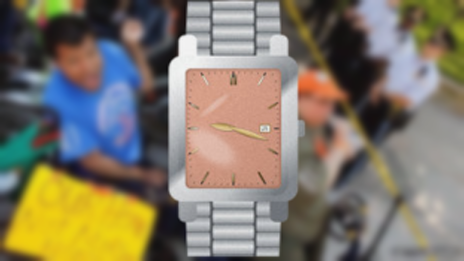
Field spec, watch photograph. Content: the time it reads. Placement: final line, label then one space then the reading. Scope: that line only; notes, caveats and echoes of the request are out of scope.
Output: 9:18
